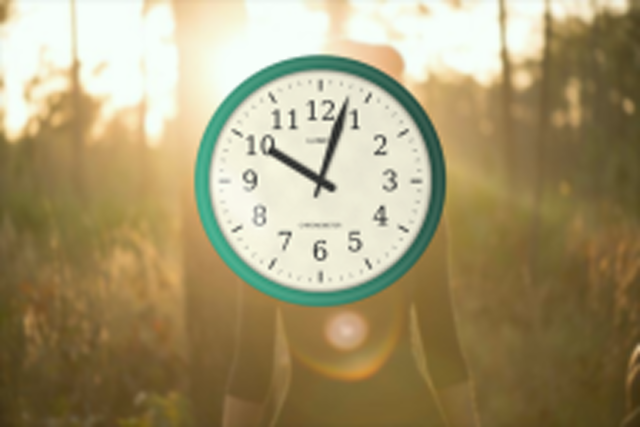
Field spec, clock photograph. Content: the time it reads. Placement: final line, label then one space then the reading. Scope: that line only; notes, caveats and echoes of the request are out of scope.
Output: 10:03
